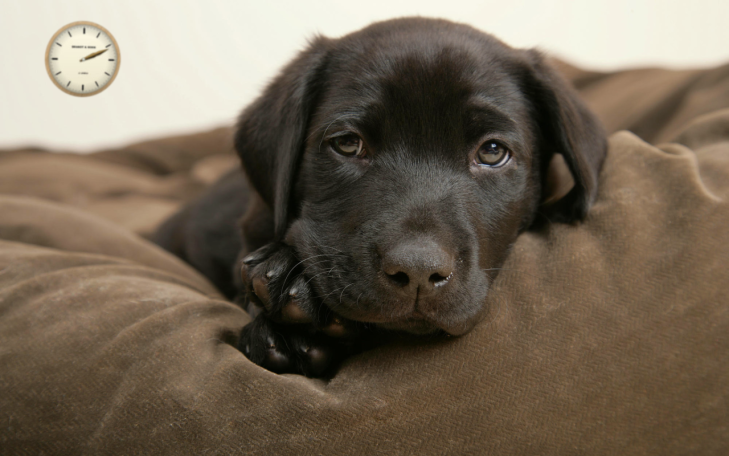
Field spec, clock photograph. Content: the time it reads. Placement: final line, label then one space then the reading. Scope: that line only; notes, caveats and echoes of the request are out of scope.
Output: 2:11
